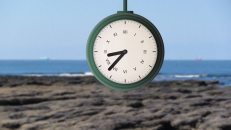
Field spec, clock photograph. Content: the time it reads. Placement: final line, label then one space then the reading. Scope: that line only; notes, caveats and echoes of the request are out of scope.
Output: 8:37
